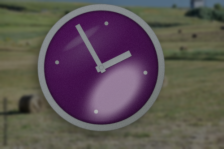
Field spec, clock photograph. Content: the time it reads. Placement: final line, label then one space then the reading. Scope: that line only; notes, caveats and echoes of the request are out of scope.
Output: 1:54
